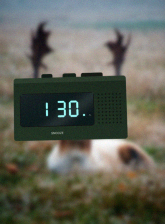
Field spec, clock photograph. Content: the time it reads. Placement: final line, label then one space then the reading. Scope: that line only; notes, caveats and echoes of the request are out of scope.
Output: 1:30
